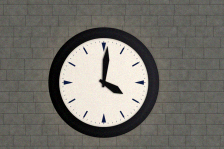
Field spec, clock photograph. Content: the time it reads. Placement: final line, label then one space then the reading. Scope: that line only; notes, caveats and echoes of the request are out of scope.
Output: 4:01
